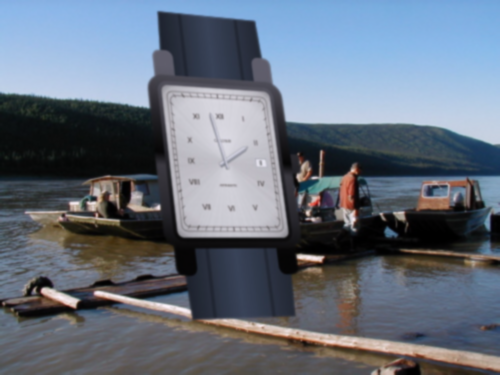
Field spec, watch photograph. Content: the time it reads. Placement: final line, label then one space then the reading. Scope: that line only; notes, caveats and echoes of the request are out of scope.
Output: 1:58
